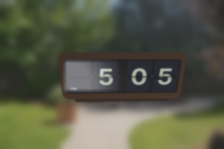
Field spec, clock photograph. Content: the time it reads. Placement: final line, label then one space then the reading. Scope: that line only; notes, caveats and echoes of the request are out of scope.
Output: 5:05
